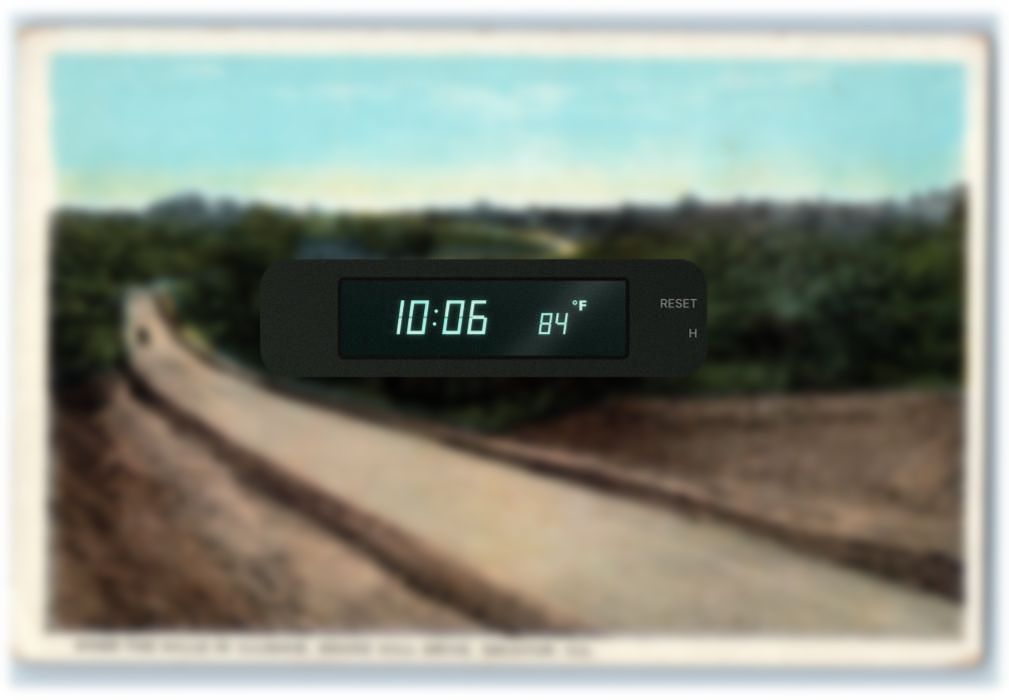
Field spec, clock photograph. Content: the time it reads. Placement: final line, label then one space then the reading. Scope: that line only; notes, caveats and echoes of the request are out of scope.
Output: 10:06
